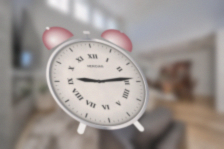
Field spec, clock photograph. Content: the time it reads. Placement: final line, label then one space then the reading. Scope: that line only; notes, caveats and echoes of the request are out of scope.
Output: 9:14
